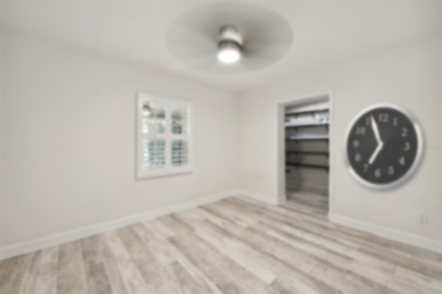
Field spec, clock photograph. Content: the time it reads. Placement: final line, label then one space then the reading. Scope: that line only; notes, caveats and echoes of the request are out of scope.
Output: 6:56
